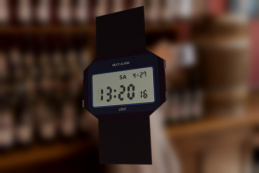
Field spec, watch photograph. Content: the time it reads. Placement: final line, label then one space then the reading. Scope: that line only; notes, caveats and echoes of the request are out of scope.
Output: 13:20:16
